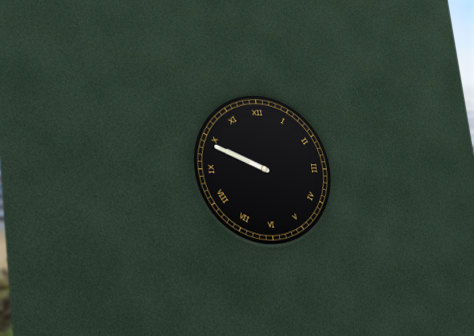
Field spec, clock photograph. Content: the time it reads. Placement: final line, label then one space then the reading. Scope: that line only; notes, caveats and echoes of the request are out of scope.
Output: 9:49
